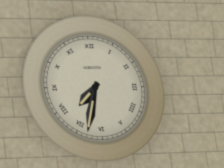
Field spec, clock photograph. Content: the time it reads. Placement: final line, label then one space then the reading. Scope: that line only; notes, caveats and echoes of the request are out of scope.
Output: 7:33
